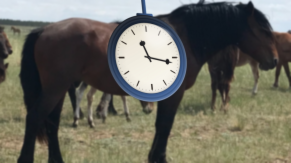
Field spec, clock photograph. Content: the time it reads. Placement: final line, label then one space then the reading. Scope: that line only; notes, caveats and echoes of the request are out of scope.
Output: 11:17
